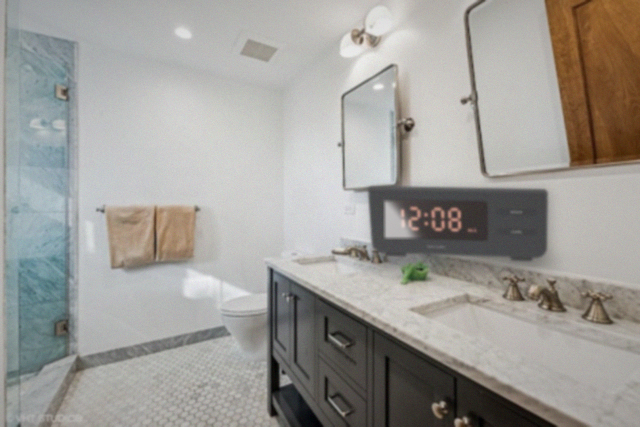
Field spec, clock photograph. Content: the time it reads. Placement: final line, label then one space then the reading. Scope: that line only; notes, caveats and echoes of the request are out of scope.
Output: 12:08
